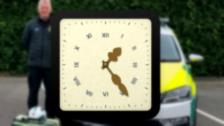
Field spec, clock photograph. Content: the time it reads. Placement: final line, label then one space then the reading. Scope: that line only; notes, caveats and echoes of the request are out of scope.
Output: 1:24
